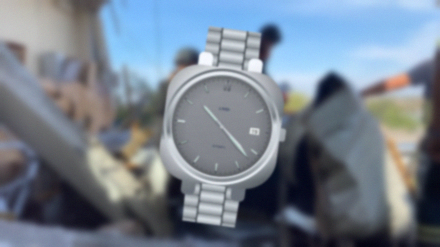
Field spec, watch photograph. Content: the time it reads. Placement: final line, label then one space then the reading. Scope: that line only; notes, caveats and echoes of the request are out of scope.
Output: 10:22
